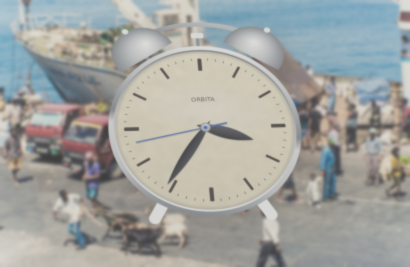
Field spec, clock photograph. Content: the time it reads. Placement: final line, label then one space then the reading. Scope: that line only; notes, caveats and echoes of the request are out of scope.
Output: 3:35:43
